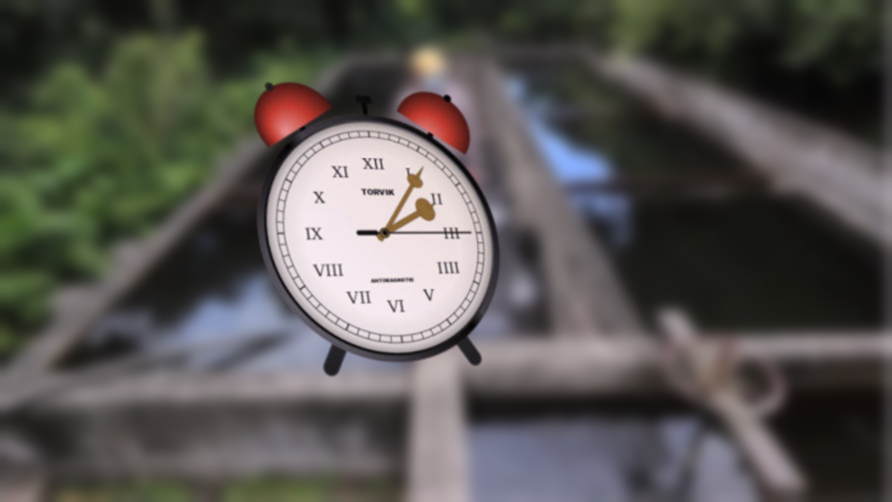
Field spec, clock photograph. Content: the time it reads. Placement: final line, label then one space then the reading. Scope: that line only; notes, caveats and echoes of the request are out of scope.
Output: 2:06:15
